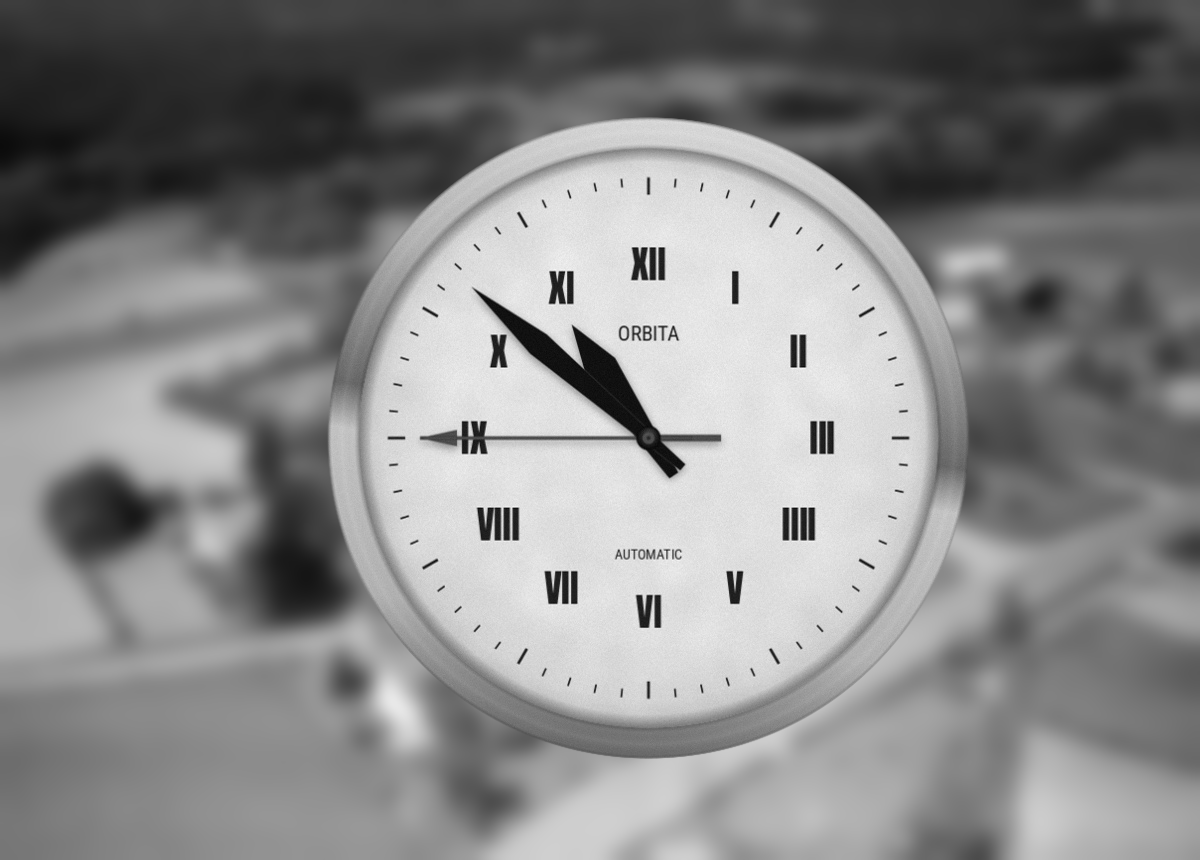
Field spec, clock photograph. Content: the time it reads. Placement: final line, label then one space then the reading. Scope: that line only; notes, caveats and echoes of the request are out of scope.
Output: 10:51:45
